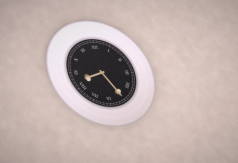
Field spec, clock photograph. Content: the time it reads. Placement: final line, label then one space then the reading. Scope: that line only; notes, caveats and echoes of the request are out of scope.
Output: 8:25
